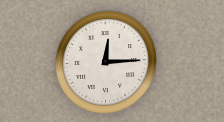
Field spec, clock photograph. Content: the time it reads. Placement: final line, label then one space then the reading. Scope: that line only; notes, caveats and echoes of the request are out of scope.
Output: 12:15
